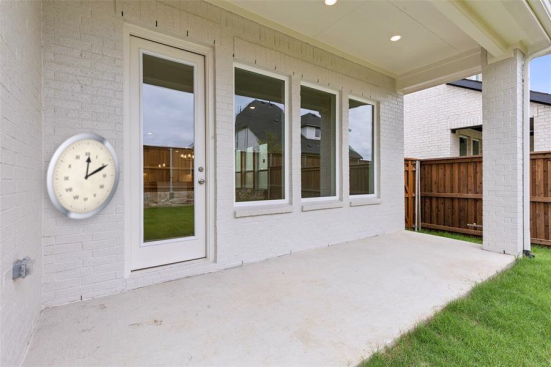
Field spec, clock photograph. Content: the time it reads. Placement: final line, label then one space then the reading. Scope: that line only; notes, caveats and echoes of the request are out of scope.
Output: 12:11
